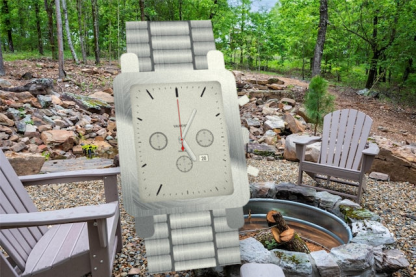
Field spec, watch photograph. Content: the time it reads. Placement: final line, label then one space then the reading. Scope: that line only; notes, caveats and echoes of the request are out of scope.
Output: 5:05
